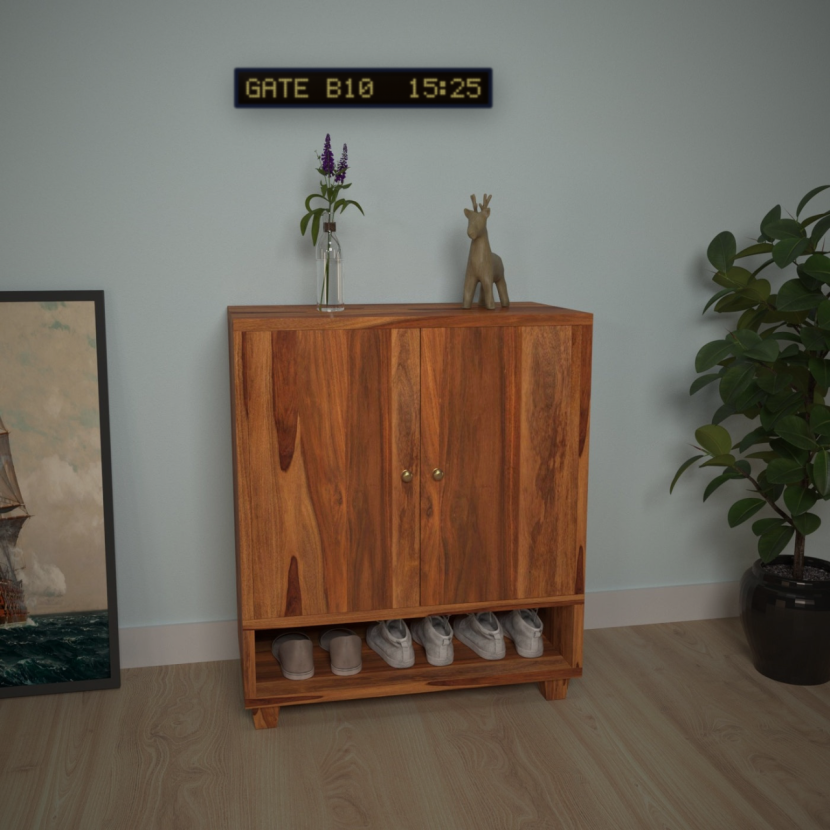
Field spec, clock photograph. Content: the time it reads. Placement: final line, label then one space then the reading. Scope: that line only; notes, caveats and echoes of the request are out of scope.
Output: 15:25
